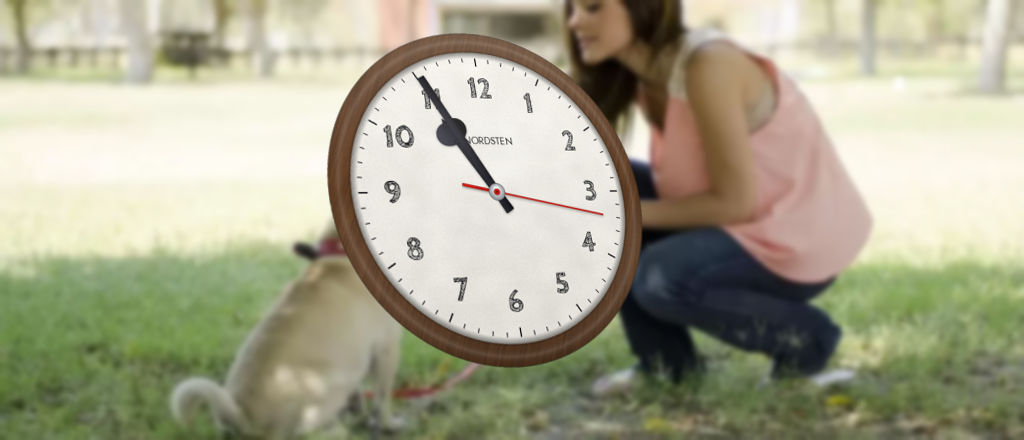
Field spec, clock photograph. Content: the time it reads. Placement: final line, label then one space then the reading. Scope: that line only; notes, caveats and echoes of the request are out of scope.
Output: 10:55:17
